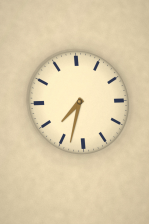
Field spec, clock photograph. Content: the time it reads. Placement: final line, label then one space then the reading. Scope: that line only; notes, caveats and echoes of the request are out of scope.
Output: 7:33
